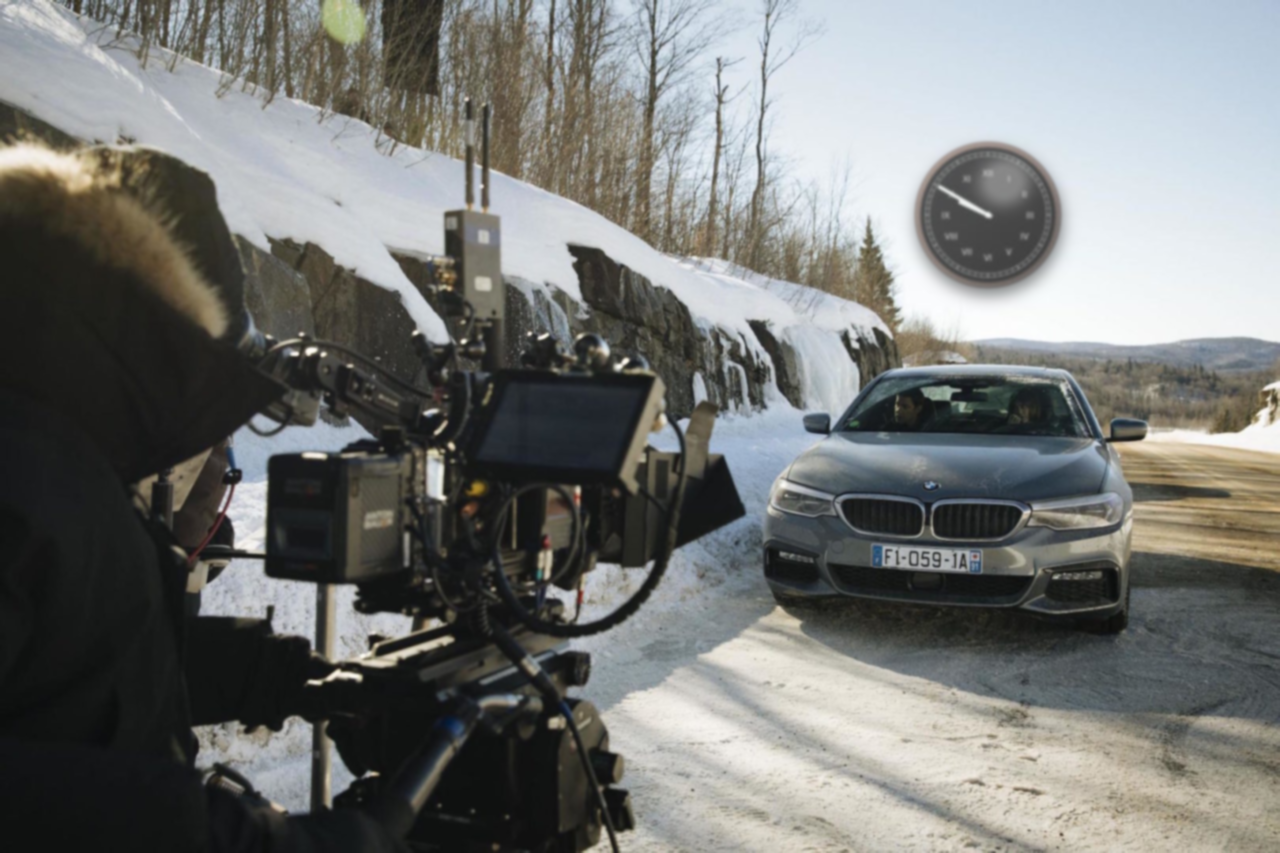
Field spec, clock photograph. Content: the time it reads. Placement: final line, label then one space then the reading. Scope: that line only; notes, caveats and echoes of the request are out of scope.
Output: 9:50
